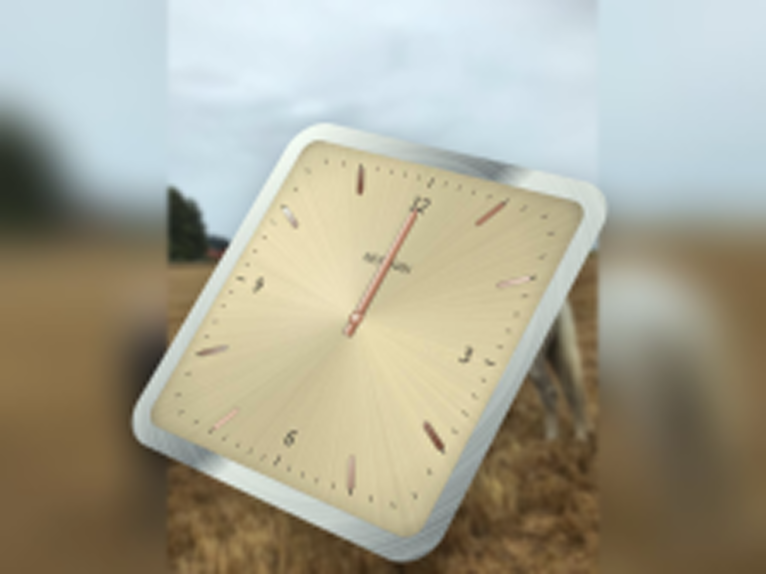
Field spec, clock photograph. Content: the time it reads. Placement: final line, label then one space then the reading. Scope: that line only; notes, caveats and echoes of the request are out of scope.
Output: 12:00
